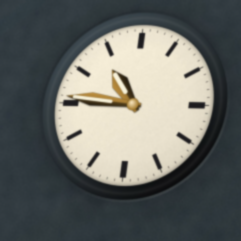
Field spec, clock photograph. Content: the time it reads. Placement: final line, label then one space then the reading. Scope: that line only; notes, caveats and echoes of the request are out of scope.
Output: 10:46
